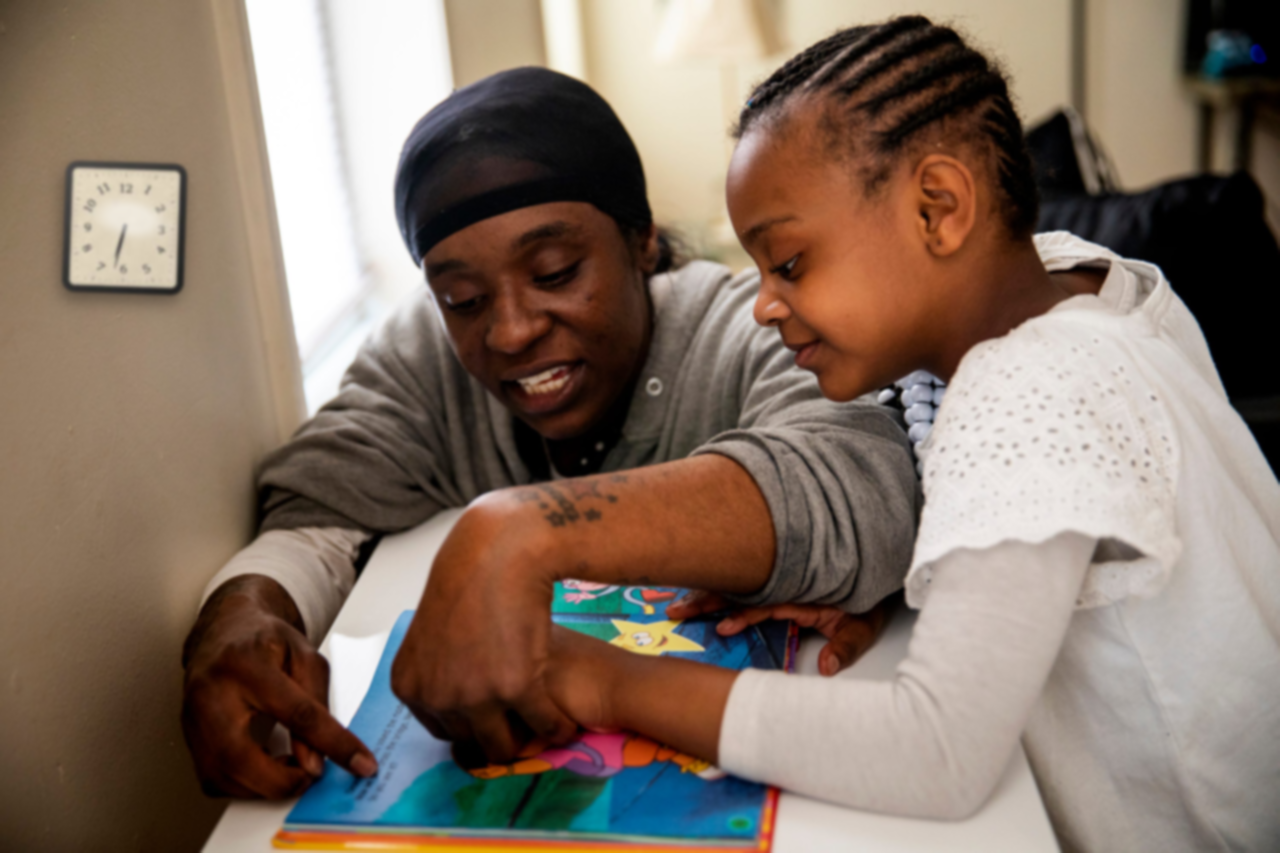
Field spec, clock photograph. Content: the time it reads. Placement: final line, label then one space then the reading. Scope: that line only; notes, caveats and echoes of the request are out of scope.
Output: 6:32
